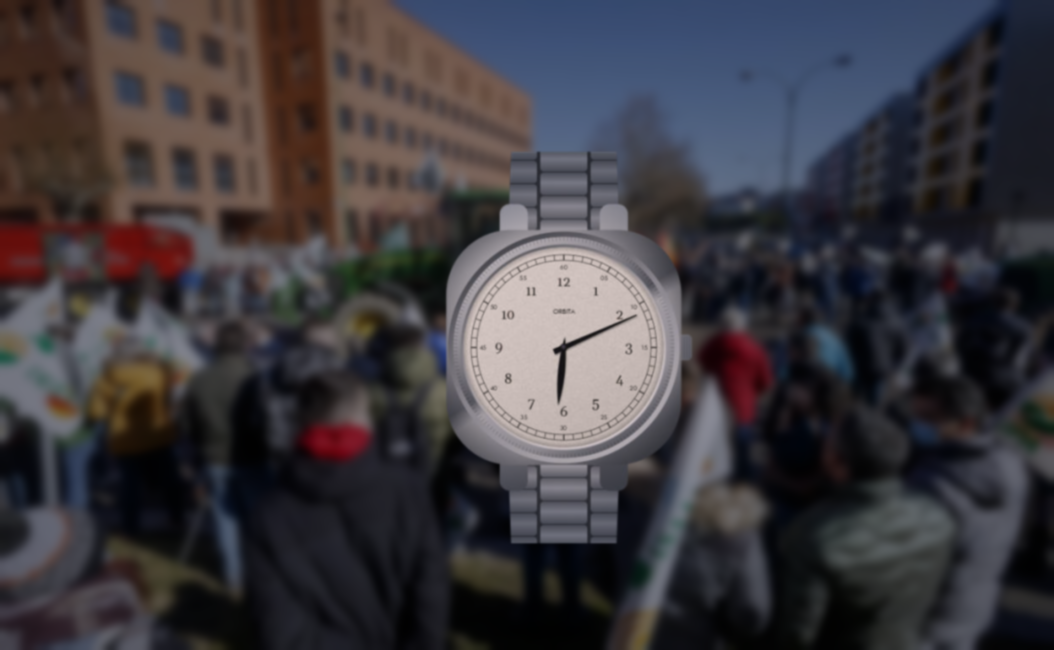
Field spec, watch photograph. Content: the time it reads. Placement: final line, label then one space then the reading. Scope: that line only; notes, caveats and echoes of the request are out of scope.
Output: 6:11
